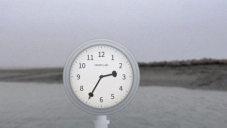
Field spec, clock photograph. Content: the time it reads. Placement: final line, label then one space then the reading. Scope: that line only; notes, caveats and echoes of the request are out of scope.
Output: 2:35
